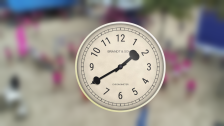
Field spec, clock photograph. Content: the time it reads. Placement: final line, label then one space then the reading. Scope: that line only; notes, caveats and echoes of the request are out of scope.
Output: 1:40
